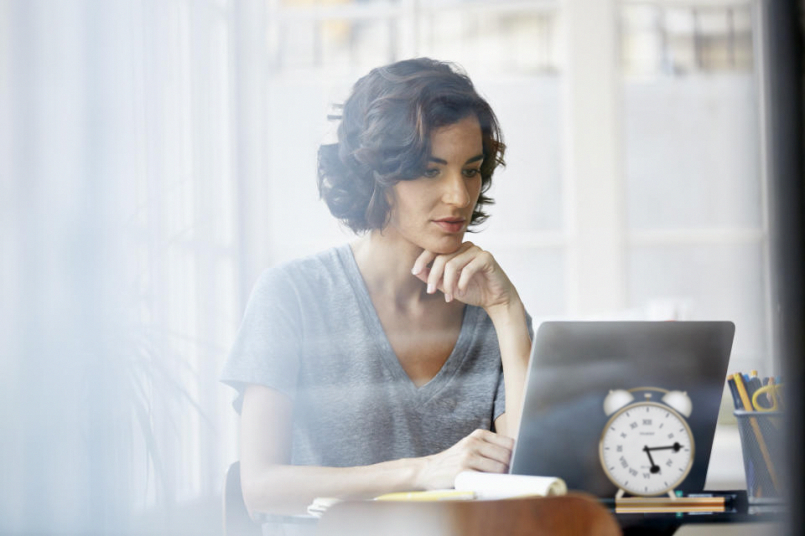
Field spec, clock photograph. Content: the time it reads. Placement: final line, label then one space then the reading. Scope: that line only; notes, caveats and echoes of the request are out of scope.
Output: 5:14
